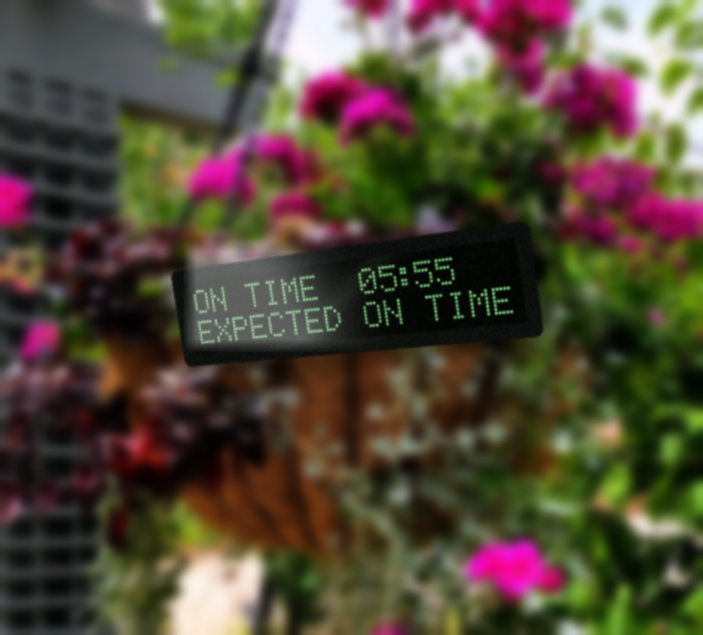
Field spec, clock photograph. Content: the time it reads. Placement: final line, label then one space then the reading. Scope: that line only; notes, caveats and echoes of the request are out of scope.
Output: 5:55
